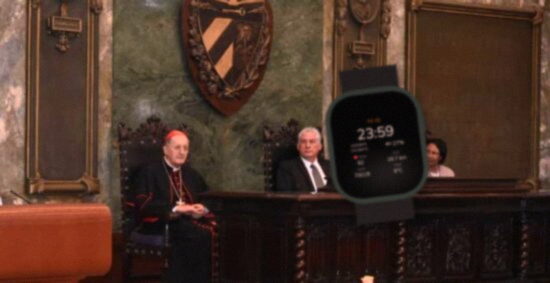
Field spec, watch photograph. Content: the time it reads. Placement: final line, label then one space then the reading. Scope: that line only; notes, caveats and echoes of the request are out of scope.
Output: 23:59
